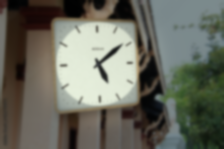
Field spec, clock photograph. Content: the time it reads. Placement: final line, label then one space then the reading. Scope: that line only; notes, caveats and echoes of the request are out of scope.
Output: 5:09
